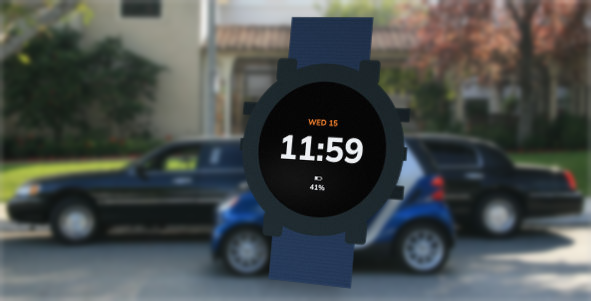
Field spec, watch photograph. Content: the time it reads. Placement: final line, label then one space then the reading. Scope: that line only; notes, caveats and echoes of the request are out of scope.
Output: 11:59
